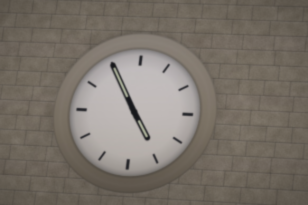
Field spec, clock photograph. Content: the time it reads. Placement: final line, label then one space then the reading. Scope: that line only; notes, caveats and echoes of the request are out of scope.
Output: 4:55
